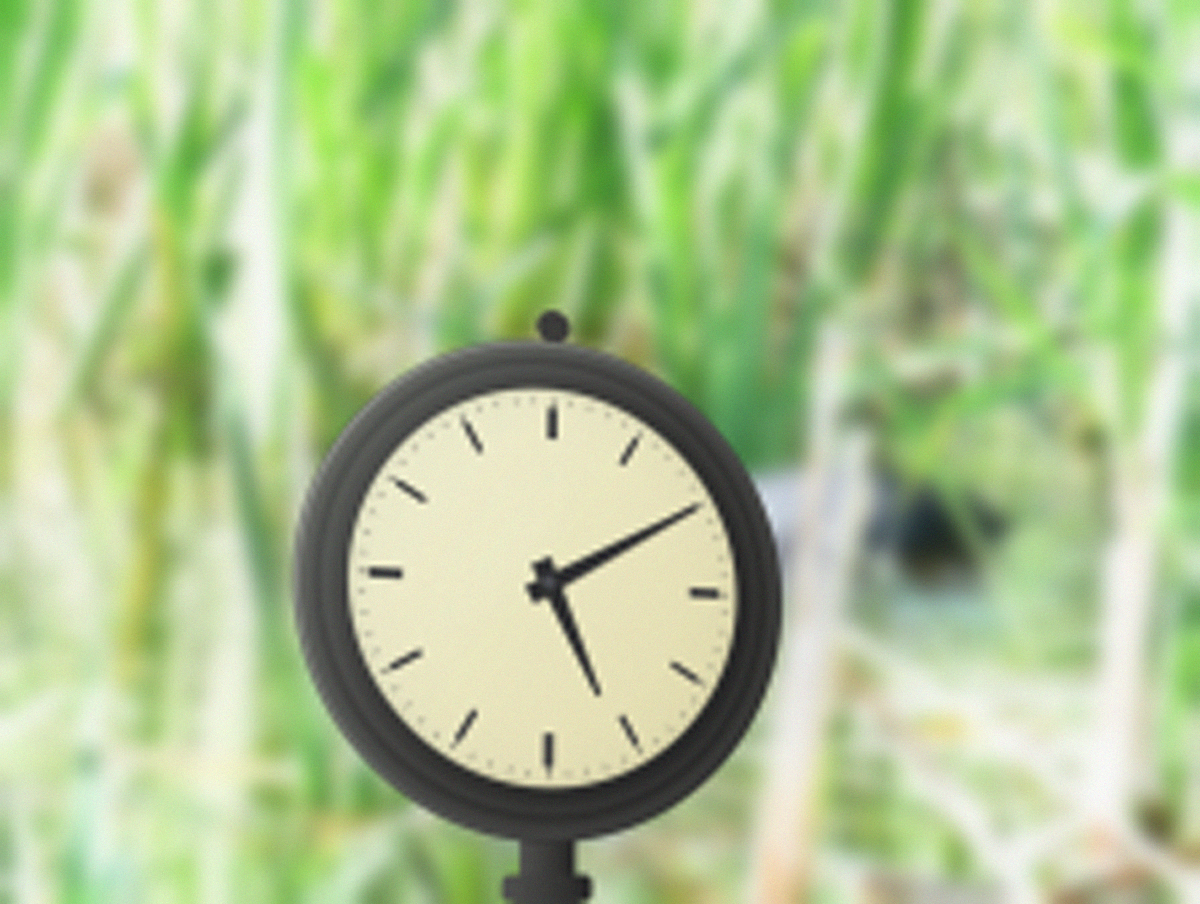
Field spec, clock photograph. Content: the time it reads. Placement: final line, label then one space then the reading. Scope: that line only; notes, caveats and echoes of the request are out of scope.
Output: 5:10
